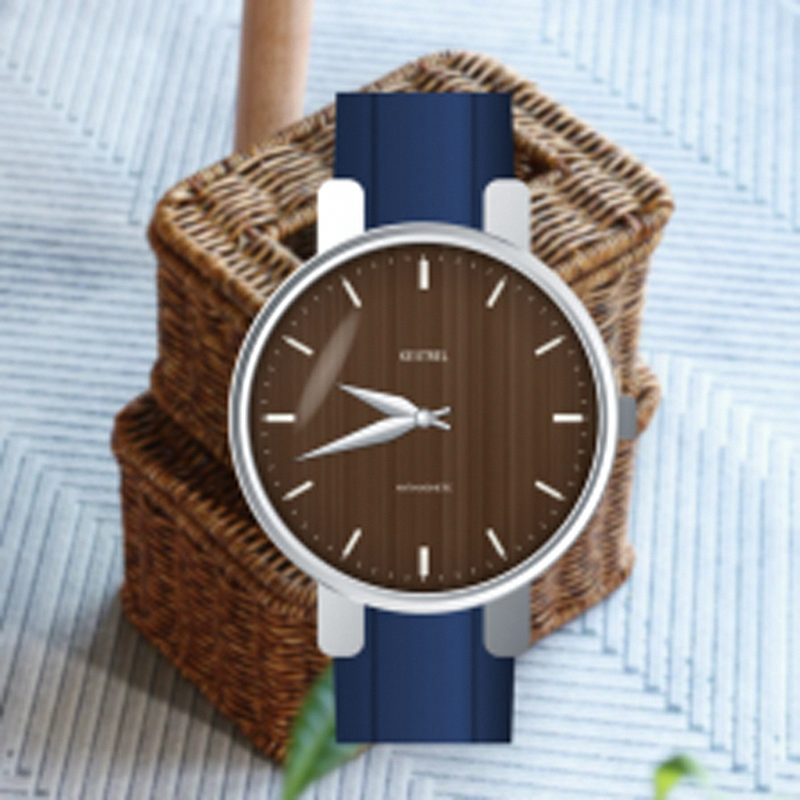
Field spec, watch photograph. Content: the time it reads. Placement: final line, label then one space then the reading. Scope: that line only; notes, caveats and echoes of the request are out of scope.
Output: 9:42
